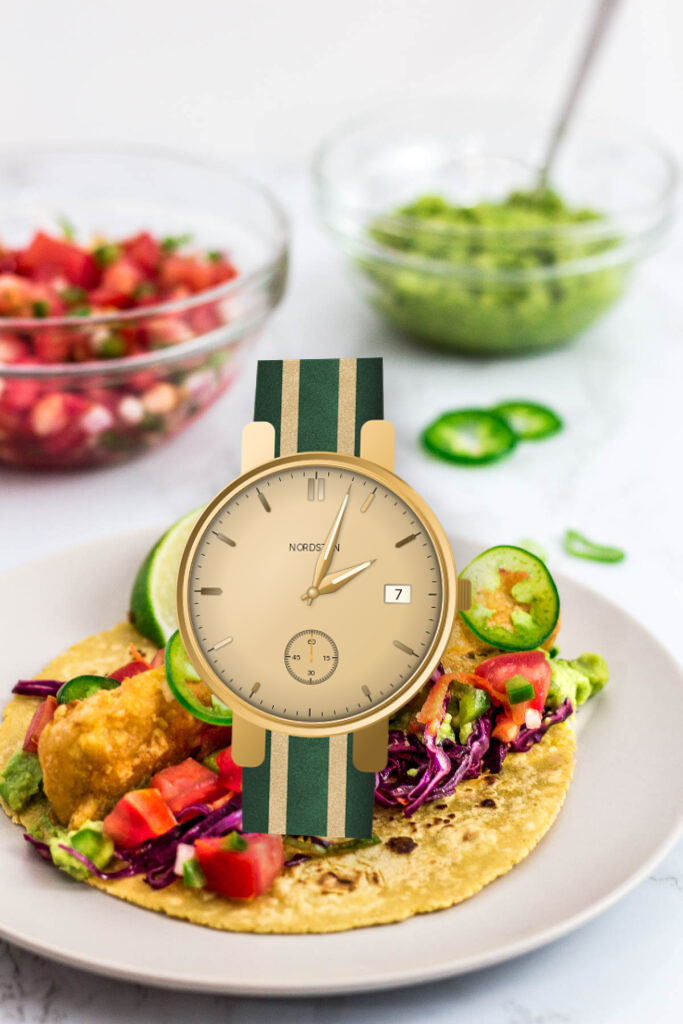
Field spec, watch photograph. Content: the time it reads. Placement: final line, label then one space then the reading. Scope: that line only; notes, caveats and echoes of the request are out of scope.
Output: 2:03
